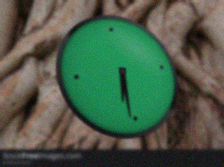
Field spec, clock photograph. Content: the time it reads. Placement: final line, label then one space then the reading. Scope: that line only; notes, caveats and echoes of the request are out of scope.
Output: 6:31
